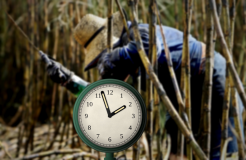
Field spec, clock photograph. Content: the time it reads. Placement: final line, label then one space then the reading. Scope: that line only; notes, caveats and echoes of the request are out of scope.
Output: 1:57
